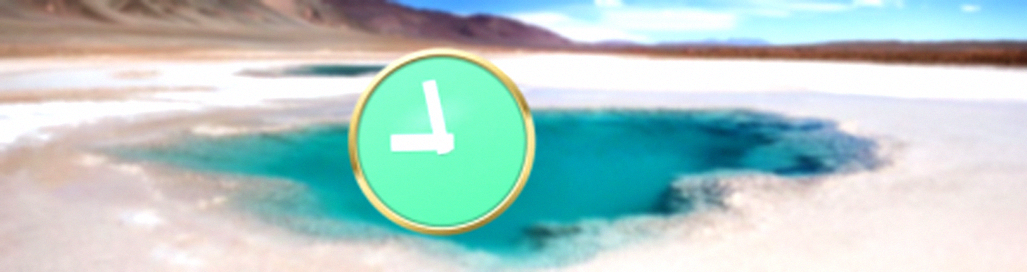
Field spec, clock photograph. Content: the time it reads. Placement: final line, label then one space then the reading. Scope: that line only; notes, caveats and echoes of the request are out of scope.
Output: 8:58
